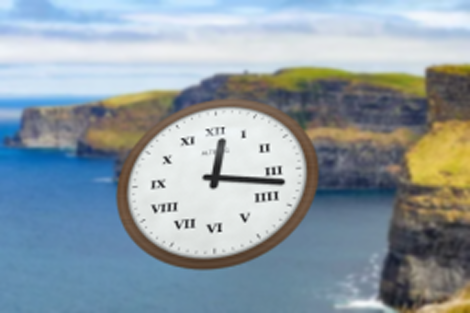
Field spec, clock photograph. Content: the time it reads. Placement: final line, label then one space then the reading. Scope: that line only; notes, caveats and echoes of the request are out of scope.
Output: 12:17
